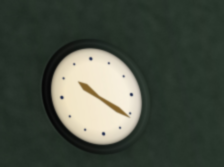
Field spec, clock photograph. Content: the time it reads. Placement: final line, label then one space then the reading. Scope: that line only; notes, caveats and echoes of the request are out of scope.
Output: 10:21
